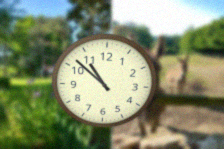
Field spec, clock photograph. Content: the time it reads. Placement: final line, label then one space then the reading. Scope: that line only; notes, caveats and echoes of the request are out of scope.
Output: 10:52
